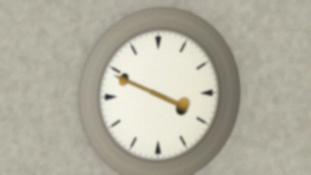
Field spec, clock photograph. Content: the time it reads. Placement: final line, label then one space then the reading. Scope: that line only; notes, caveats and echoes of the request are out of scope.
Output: 3:49
